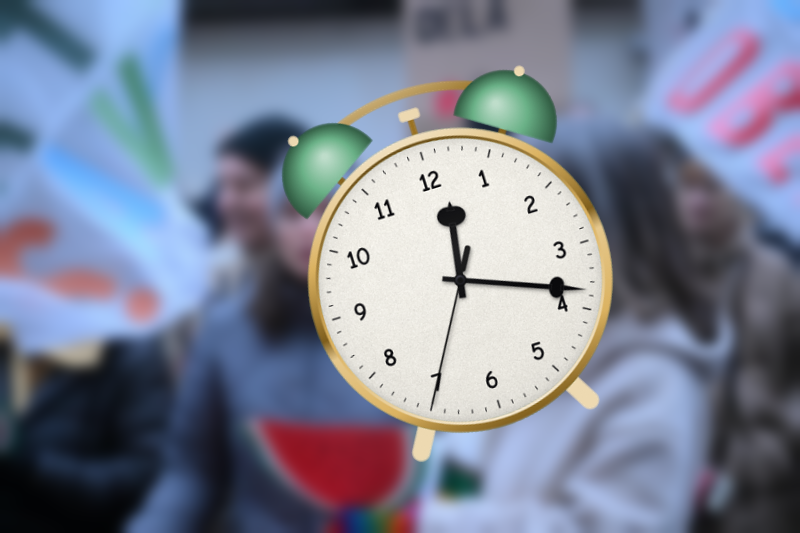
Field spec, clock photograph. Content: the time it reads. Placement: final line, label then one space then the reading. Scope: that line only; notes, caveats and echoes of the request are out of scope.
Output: 12:18:35
